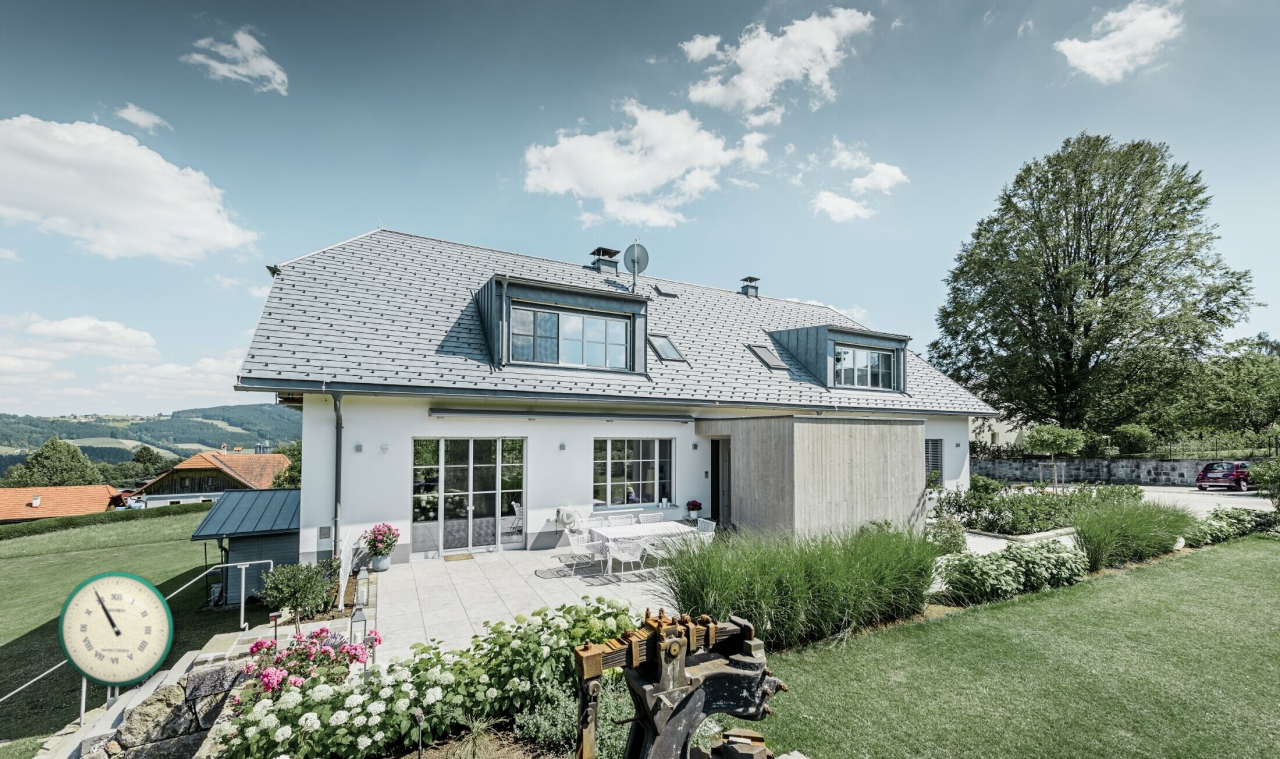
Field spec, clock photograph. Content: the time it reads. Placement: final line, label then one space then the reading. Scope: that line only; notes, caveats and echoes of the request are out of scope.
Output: 10:55
